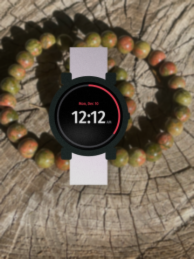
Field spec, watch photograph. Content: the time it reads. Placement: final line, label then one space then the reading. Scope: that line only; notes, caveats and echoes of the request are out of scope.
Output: 12:12
